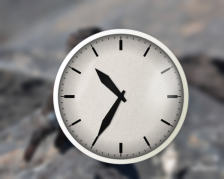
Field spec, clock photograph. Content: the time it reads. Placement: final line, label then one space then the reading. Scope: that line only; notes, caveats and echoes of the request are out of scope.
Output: 10:35
